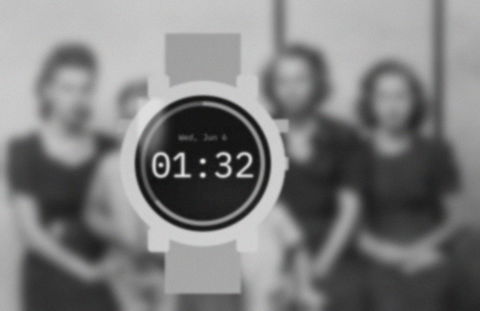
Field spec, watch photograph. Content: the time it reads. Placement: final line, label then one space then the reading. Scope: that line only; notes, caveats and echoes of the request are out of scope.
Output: 1:32
